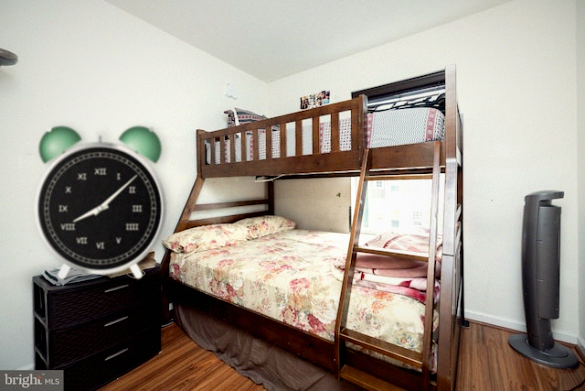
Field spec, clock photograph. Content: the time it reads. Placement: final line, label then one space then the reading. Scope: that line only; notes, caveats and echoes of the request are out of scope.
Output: 8:08
